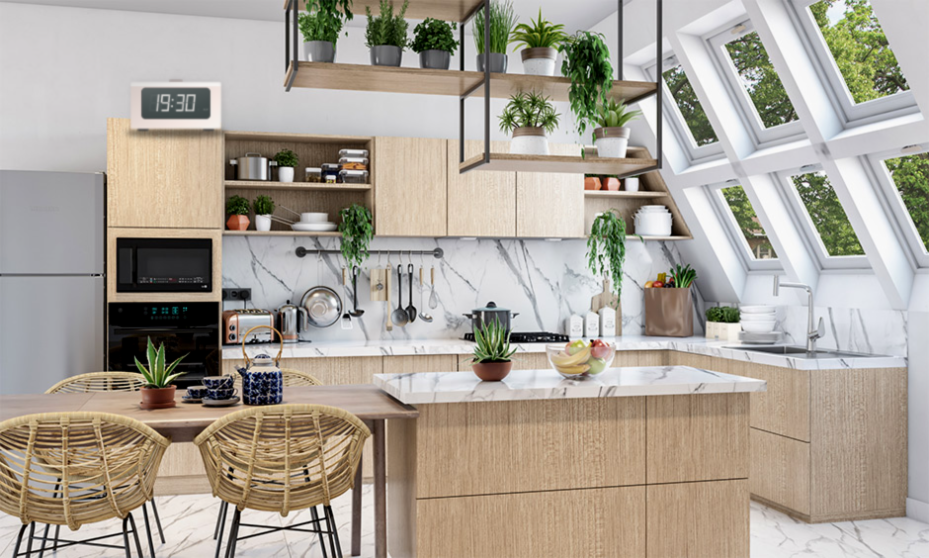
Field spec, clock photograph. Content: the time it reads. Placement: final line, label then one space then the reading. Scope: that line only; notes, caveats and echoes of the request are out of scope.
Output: 19:30
